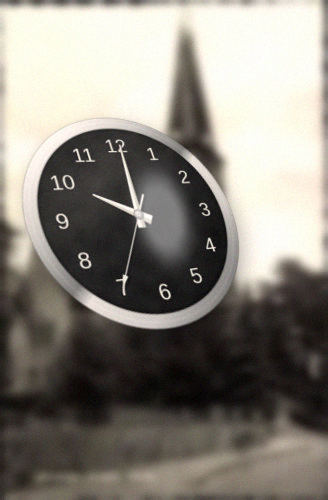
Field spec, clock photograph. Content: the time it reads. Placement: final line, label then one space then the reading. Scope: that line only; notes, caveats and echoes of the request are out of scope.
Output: 10:00:35
